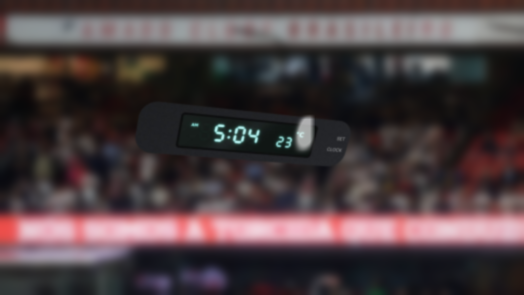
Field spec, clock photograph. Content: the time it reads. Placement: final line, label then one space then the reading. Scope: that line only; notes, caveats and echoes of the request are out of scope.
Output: 5:04
